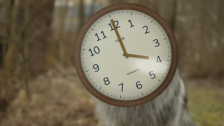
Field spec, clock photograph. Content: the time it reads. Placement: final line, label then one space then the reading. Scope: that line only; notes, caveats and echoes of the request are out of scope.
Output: 4:00
